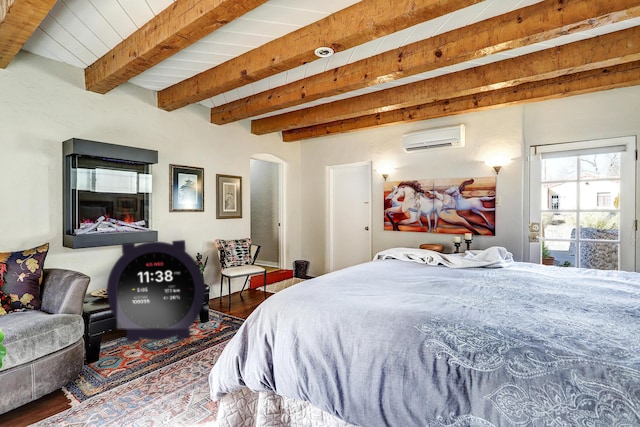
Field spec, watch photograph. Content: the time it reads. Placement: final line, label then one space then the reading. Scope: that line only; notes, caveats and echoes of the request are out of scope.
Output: 11:38
